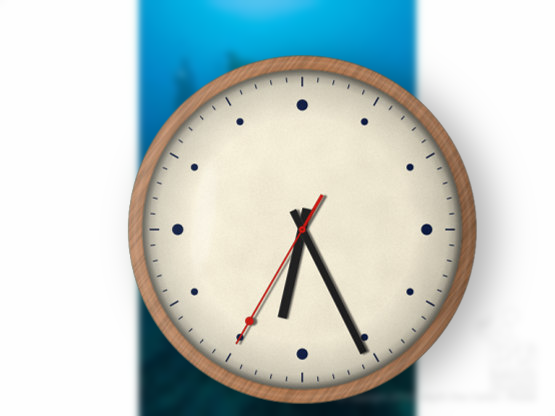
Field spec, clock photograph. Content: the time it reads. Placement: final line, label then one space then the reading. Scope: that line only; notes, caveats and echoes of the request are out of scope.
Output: 6:25:35
